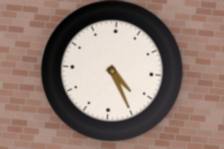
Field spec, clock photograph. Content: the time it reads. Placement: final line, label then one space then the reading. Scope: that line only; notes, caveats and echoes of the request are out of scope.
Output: 4:25
